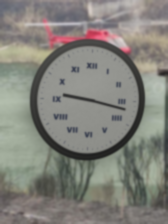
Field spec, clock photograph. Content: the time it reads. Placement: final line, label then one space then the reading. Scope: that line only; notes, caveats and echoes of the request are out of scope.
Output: 9:17
